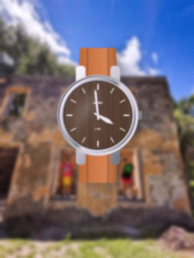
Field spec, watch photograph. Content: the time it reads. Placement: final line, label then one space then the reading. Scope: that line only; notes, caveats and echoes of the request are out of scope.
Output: 3:59
